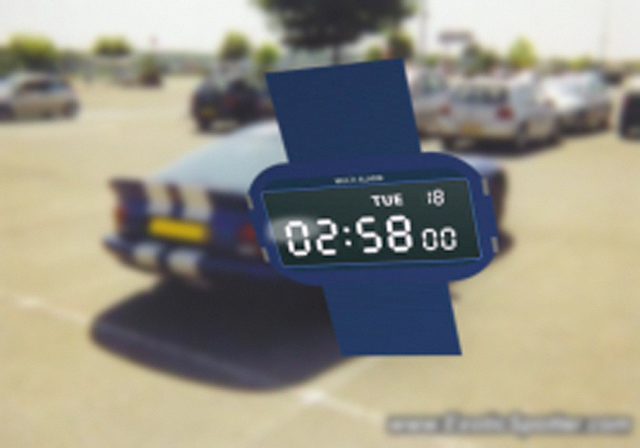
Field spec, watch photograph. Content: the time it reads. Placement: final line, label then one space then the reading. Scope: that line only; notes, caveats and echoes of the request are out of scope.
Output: 2:58:00
